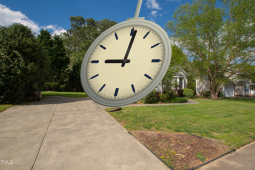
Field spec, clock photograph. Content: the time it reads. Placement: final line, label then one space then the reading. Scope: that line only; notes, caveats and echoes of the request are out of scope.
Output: 9:01
